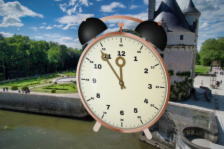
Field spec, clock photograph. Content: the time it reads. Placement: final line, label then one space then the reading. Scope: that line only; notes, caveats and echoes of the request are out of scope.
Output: 11:54
